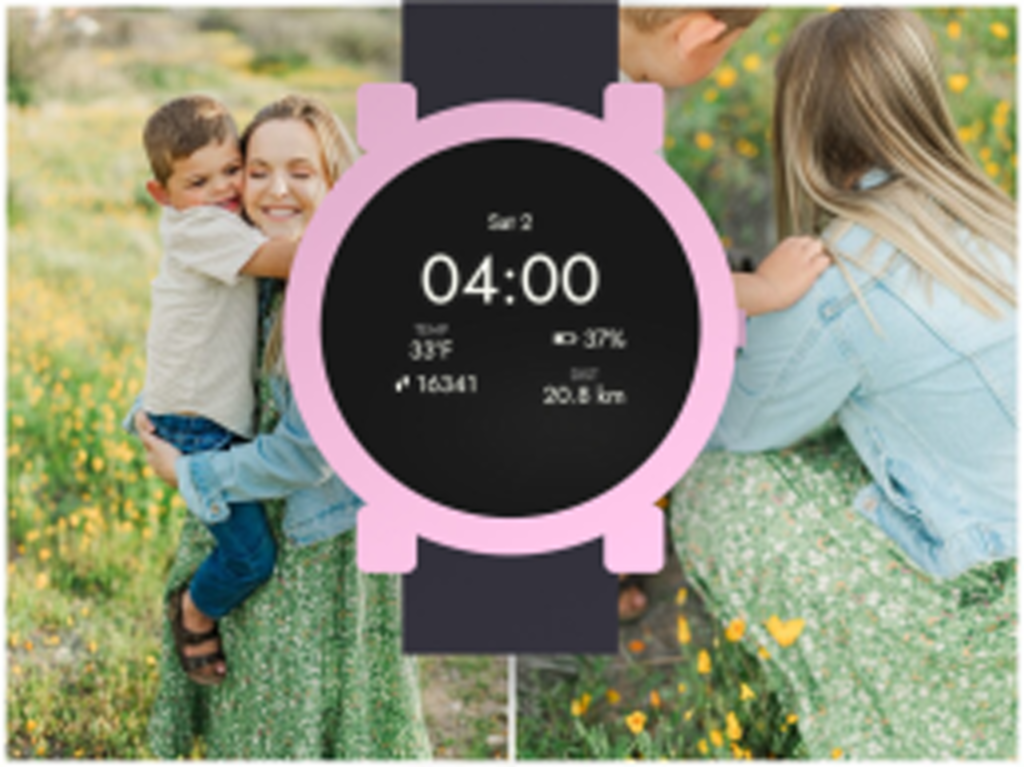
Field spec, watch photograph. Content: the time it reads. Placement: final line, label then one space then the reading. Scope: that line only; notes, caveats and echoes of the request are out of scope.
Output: 4:00
